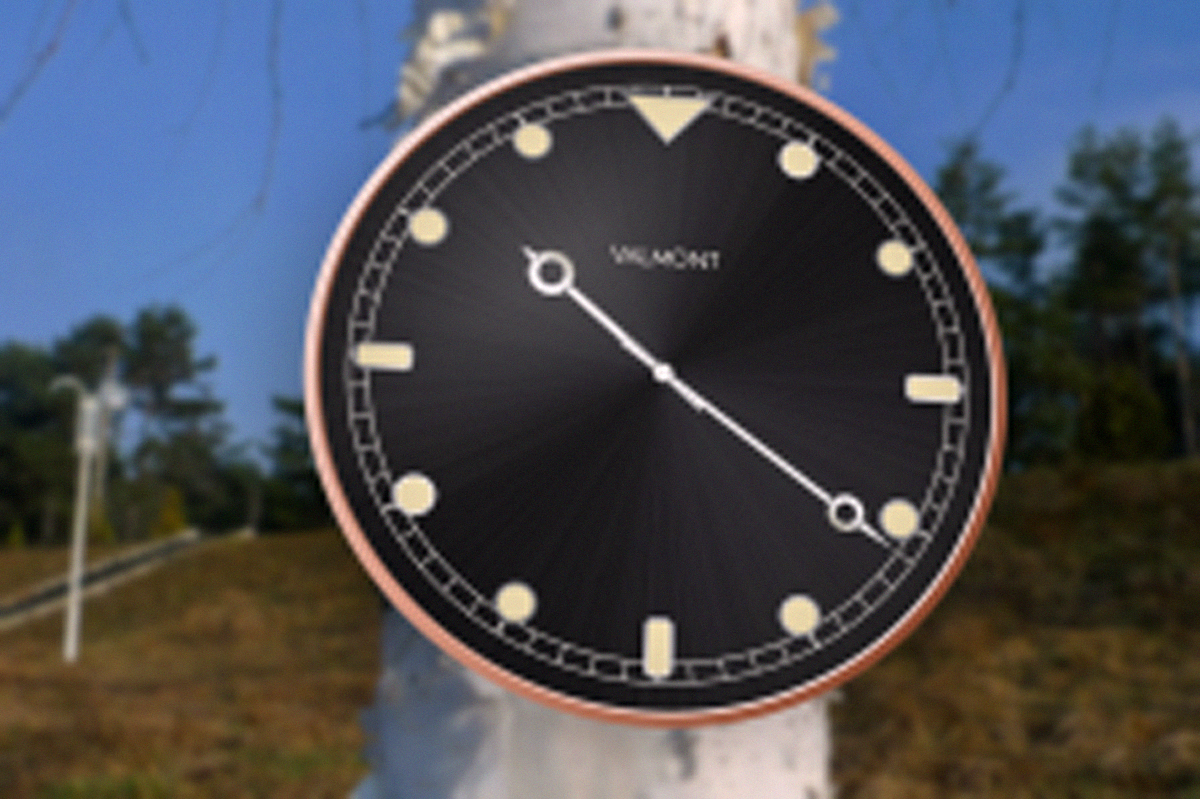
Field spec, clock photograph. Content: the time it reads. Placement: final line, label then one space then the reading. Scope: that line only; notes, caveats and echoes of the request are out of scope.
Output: 10:21
